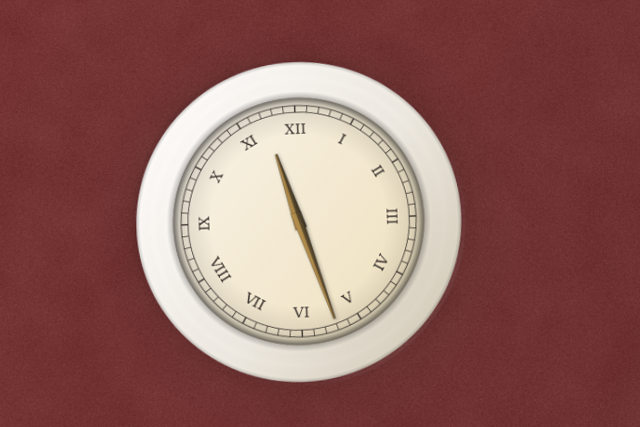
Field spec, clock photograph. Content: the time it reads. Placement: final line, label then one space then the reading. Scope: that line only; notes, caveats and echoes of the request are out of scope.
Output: 11:27
